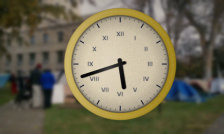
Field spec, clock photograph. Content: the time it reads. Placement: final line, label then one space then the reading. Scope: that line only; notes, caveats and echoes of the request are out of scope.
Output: 5:42
